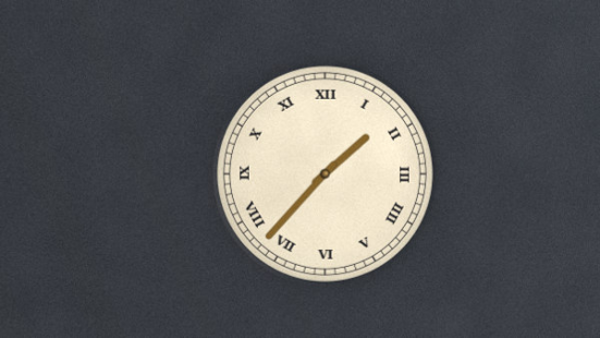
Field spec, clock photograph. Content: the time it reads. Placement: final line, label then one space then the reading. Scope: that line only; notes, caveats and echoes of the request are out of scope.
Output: 1:37
